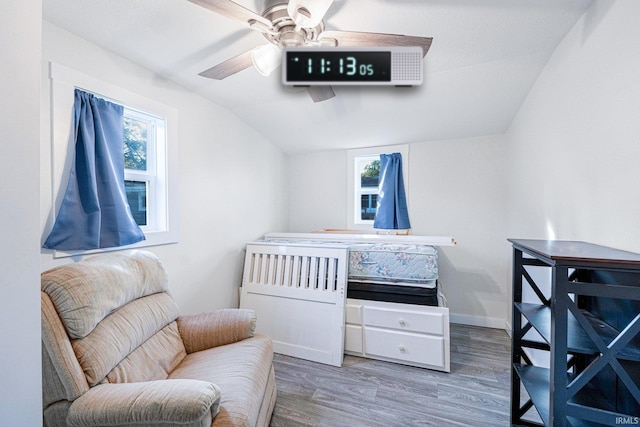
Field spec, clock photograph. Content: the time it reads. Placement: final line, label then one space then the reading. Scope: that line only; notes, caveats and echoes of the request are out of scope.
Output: 11:13:05
